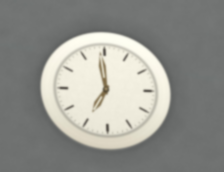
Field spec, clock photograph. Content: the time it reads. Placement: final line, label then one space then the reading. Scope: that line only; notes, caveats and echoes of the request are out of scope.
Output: 6:59
